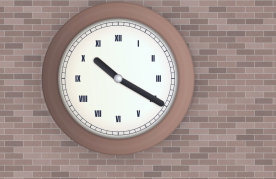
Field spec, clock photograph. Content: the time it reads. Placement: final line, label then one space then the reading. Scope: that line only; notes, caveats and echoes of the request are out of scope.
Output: 10:20
